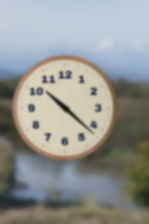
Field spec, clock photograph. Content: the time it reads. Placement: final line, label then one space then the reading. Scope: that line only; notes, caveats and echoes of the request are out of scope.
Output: 10:22
